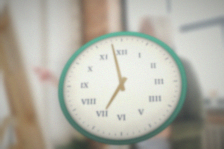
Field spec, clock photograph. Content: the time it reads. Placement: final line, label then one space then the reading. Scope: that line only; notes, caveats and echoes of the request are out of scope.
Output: 6:58
